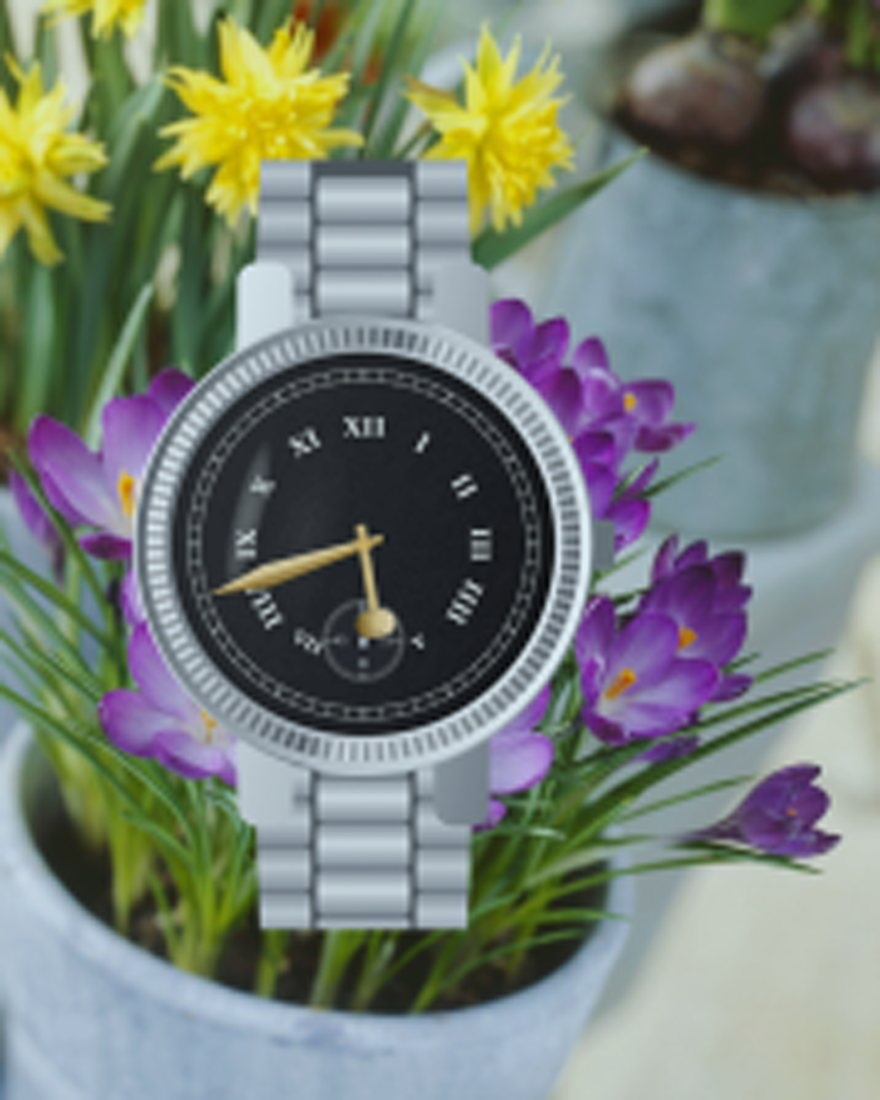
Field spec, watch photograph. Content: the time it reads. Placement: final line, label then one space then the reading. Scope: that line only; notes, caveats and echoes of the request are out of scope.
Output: 5:42
